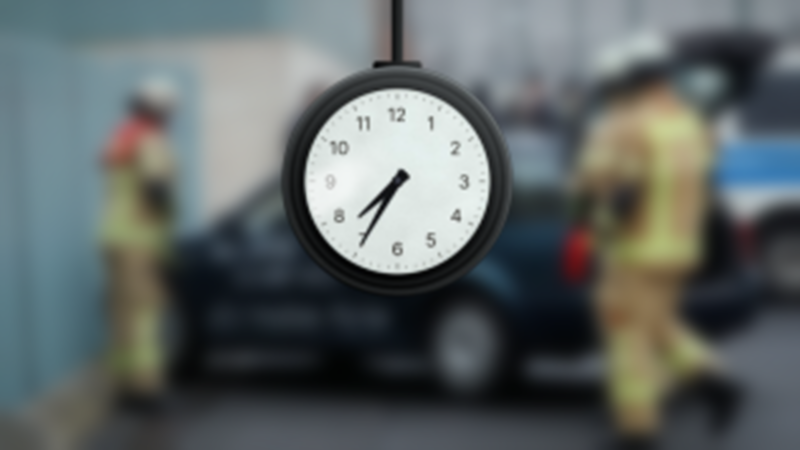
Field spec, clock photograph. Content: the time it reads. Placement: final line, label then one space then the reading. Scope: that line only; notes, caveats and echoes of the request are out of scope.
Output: 7:35
